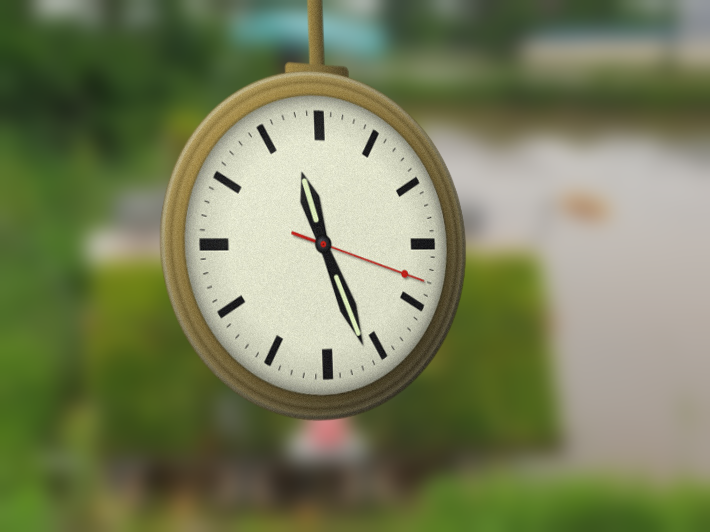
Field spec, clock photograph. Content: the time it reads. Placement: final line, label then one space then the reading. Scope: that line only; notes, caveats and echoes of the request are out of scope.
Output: 11:26:18
